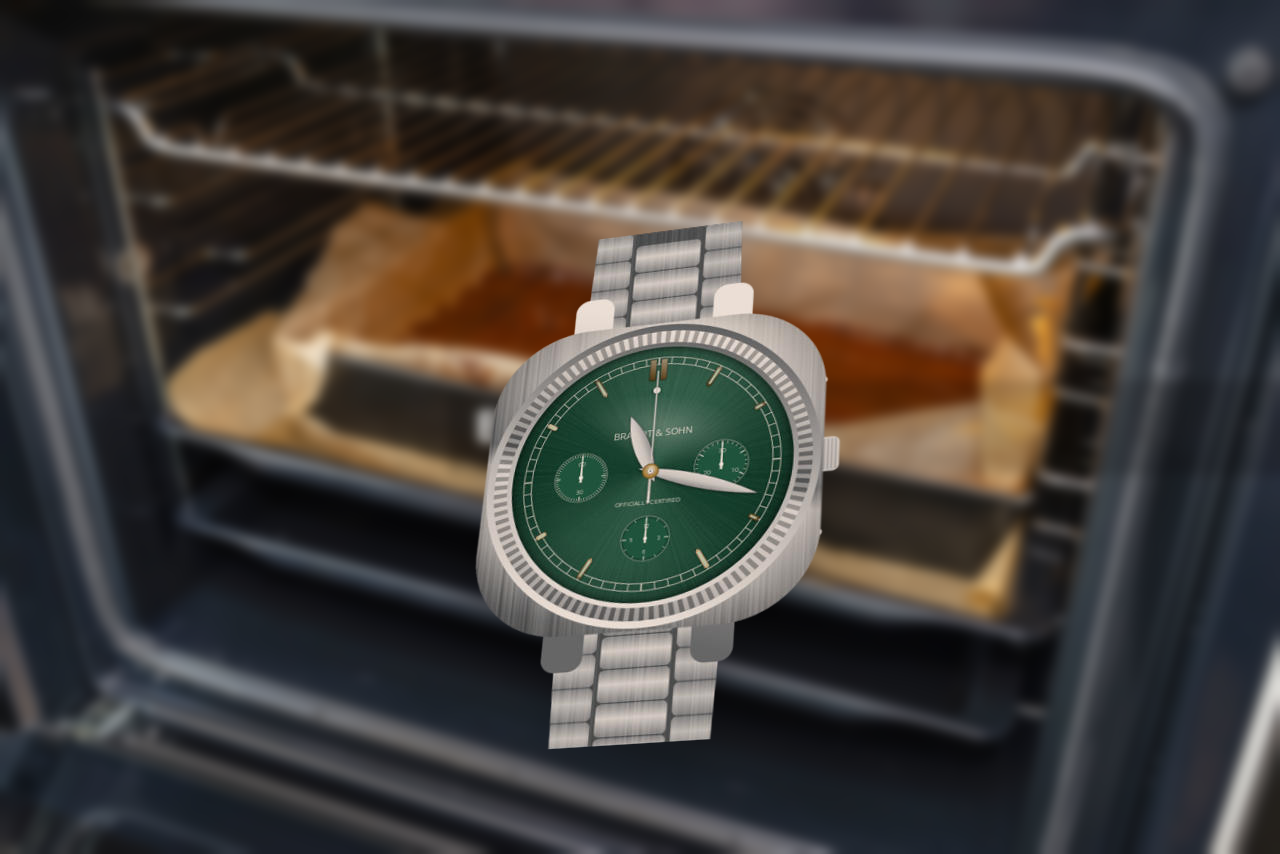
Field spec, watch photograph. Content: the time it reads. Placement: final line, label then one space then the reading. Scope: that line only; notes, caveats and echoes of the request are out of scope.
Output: 11:18
